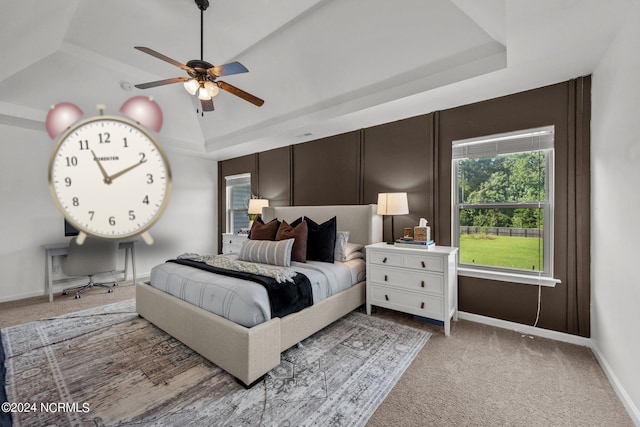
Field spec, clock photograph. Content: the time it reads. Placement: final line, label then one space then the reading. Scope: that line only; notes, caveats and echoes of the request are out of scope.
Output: 11:11
